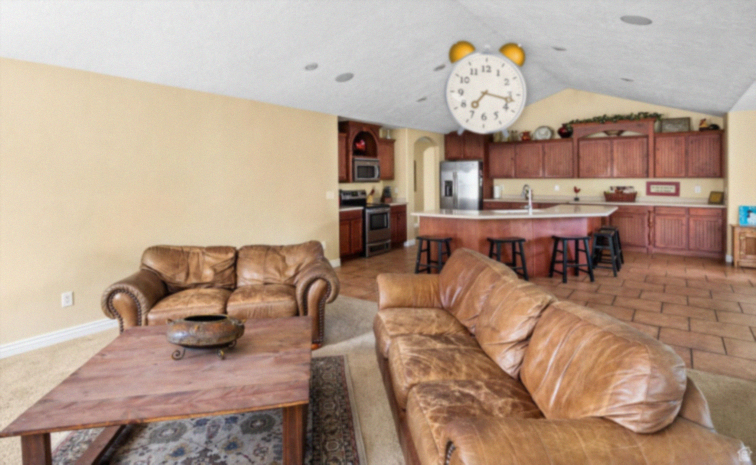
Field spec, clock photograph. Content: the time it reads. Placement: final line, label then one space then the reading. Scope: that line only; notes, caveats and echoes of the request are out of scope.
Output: 7:17
